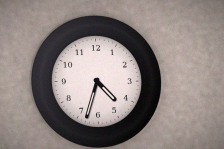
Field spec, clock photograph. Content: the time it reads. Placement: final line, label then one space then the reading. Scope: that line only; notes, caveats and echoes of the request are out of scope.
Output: 4:33
